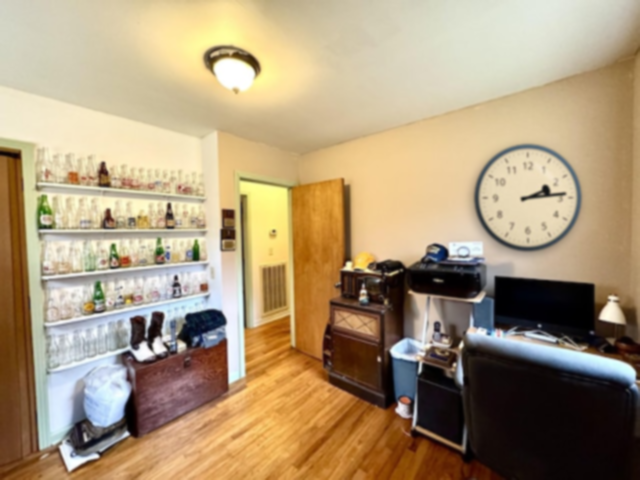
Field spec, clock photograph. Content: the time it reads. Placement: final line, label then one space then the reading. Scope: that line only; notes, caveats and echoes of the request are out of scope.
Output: 2:14
